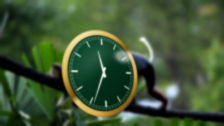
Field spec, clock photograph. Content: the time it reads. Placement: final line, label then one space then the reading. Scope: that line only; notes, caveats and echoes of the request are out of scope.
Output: 11:34
